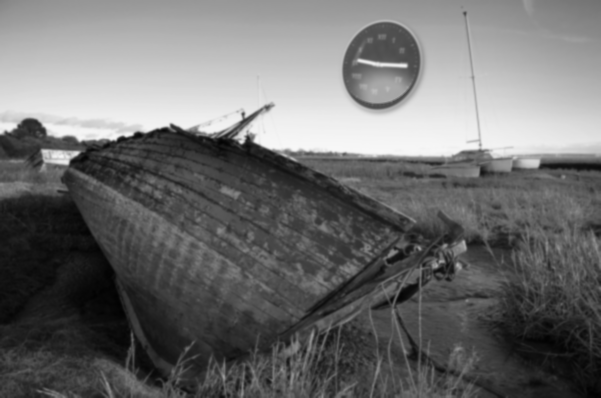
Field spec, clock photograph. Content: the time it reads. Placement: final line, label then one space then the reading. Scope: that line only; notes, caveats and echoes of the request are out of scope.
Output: 9:15
